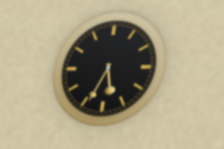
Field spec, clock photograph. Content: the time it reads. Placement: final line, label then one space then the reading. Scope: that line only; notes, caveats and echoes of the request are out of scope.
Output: 5:34
